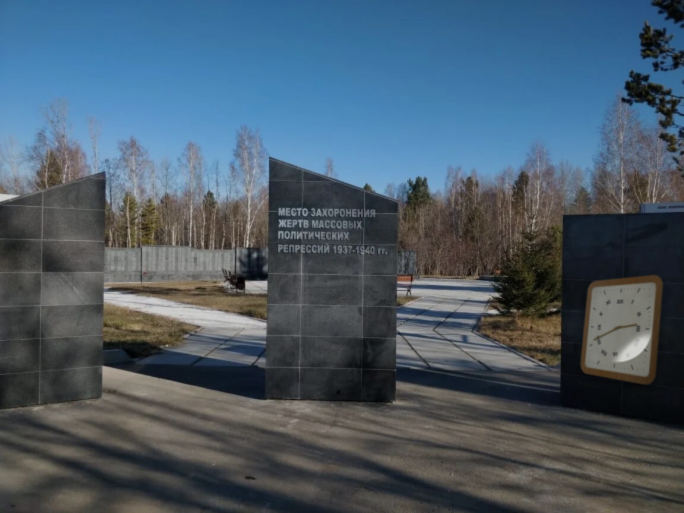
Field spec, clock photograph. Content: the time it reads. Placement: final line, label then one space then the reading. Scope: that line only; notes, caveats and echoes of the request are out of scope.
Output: 2:41
